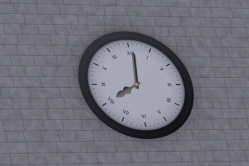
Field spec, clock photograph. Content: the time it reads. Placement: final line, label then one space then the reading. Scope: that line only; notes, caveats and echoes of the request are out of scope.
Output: 8:01
